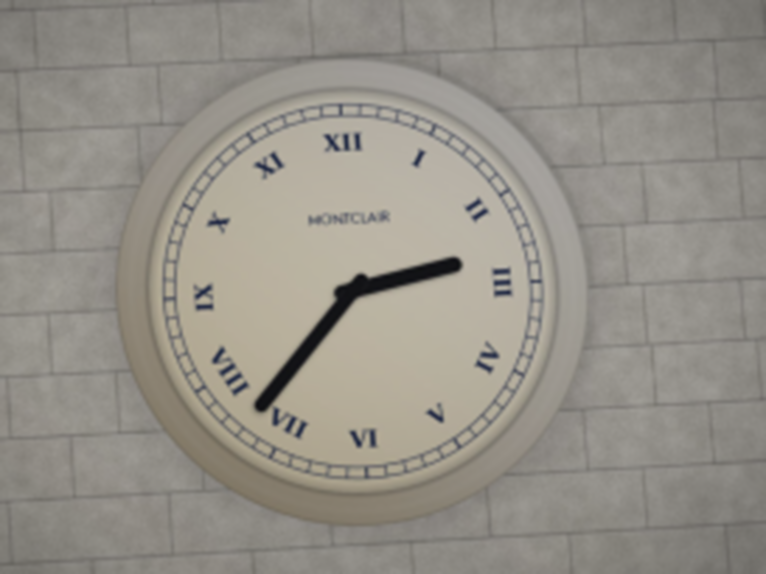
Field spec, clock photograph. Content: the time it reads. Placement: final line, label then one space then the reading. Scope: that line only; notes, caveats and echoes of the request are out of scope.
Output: 2:37
